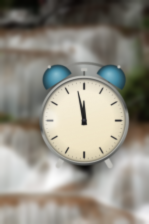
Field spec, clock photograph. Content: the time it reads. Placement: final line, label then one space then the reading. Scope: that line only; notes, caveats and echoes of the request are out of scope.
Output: 11:58
